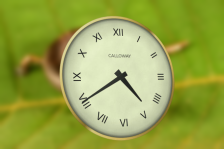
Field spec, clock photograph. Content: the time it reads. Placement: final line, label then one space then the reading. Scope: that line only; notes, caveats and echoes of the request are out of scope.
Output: 4:40
